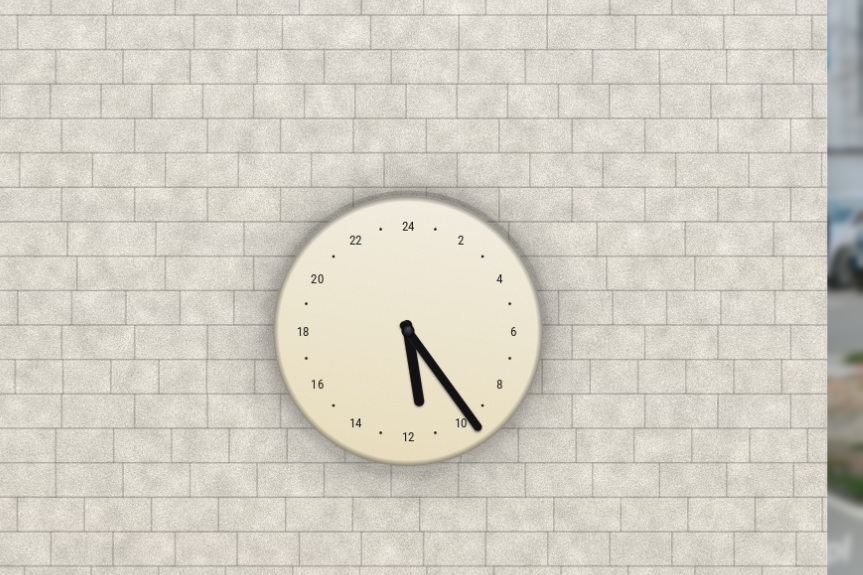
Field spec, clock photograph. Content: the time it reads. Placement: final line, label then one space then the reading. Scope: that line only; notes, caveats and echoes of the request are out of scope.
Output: 11:24
